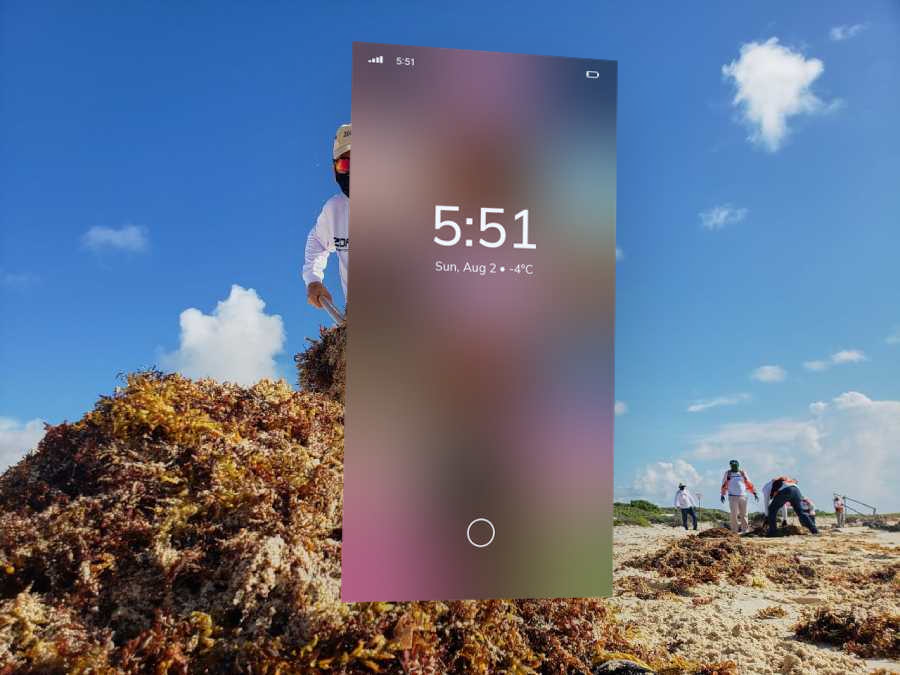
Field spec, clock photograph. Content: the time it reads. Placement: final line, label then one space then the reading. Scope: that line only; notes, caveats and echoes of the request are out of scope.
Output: 5:51
